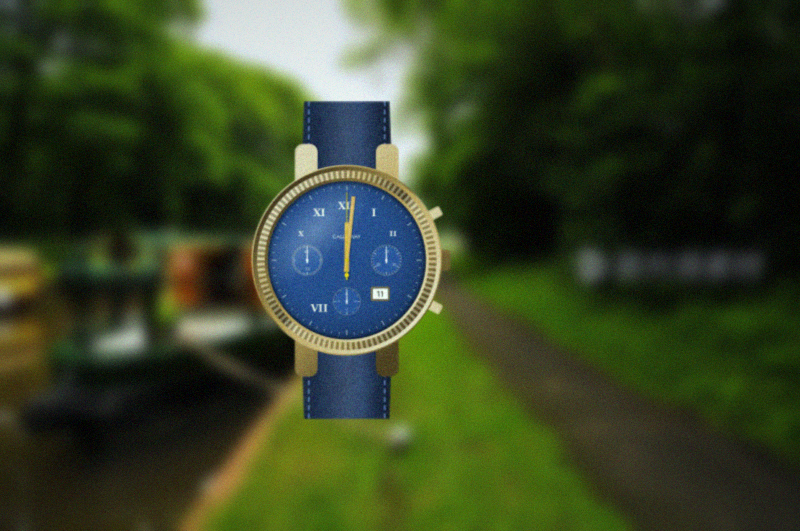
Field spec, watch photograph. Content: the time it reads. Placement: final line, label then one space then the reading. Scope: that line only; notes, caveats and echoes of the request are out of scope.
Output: 12:01
